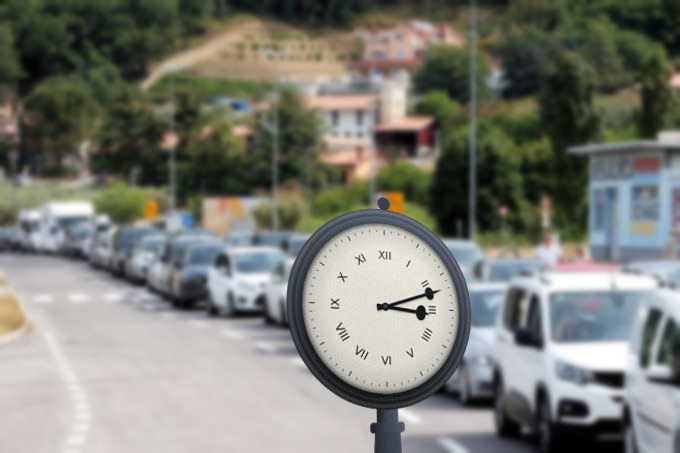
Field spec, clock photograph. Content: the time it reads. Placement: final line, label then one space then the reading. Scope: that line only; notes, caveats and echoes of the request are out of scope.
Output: 3:12
